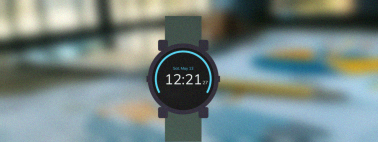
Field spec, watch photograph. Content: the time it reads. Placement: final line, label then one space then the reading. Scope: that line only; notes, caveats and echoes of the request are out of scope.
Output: 12:21
